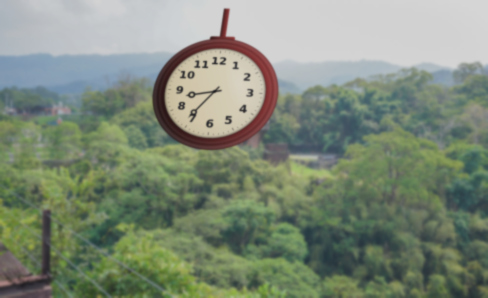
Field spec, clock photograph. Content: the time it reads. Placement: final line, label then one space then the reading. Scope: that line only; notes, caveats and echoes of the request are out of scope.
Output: 8:36
